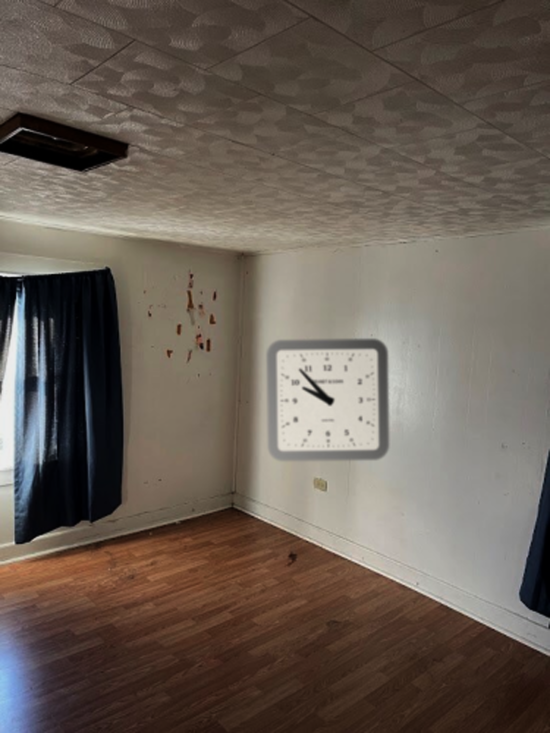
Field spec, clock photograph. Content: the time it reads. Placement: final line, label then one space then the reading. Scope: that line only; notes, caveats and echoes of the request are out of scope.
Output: 9:53
